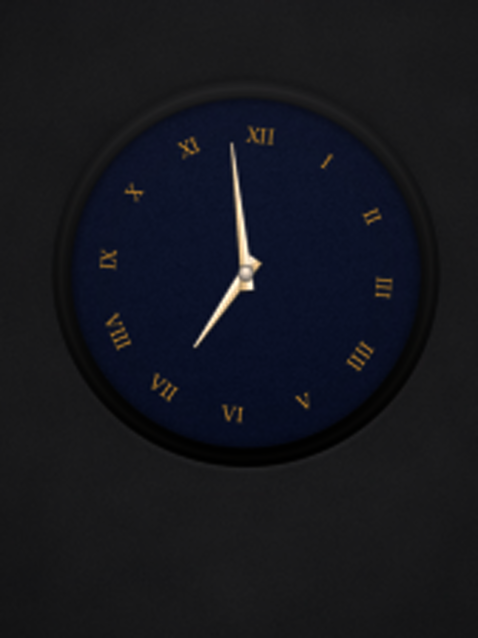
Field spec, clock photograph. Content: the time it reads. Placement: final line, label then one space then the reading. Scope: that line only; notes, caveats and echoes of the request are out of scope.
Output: 6:58
